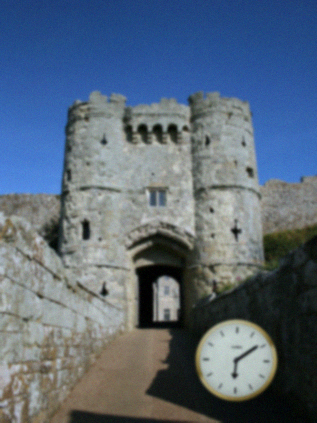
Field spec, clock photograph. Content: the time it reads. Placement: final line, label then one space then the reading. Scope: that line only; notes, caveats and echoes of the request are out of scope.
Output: 6:09
